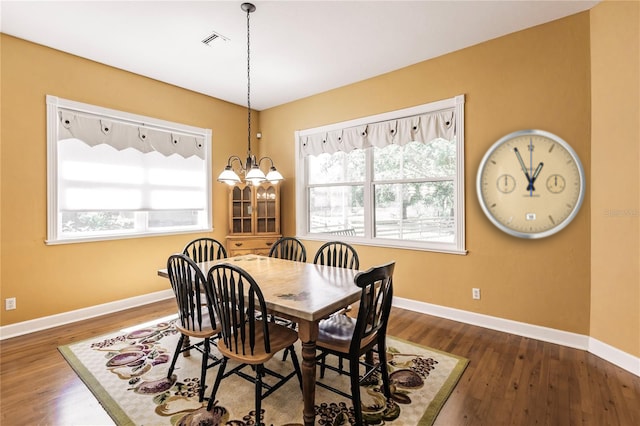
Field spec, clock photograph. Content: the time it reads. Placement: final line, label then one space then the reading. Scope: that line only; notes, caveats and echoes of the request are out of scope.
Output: 12:56
